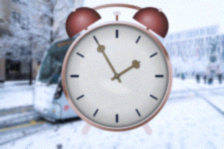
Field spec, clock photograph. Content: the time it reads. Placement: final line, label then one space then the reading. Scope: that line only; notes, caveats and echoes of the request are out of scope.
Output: 1:55
